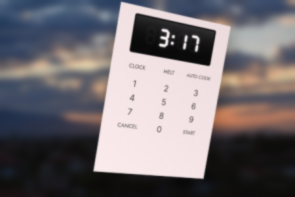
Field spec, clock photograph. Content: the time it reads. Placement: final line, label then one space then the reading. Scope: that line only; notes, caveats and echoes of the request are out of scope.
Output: 3:17
